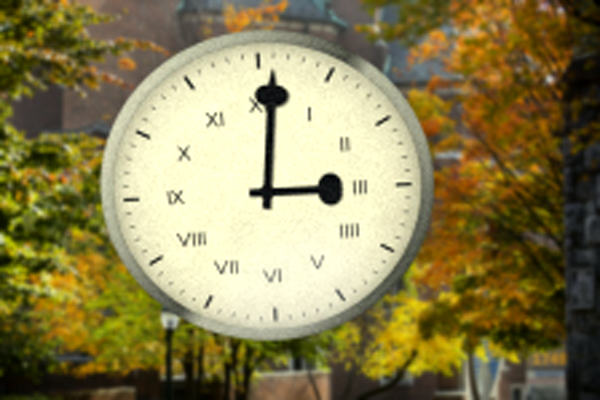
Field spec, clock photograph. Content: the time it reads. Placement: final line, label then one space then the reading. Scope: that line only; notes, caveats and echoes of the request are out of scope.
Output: 3:01
